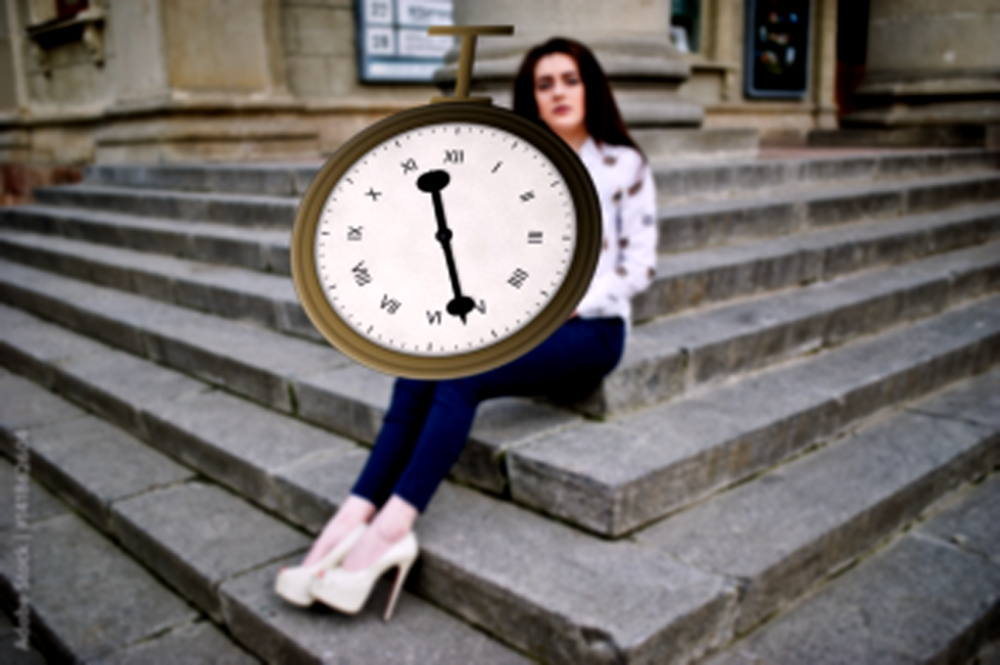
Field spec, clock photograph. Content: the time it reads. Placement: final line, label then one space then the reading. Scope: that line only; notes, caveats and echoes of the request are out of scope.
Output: 11:27
